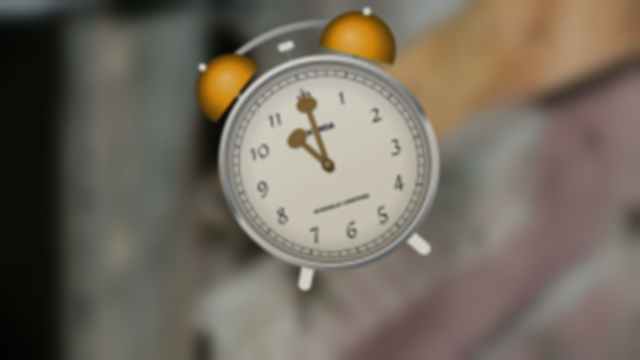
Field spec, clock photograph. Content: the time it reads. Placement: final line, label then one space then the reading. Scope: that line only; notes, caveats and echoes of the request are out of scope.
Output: 11:00
